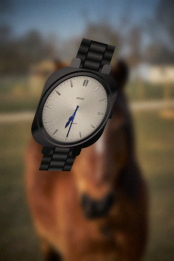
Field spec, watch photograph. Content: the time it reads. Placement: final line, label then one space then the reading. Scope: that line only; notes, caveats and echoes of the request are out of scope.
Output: 6:30
